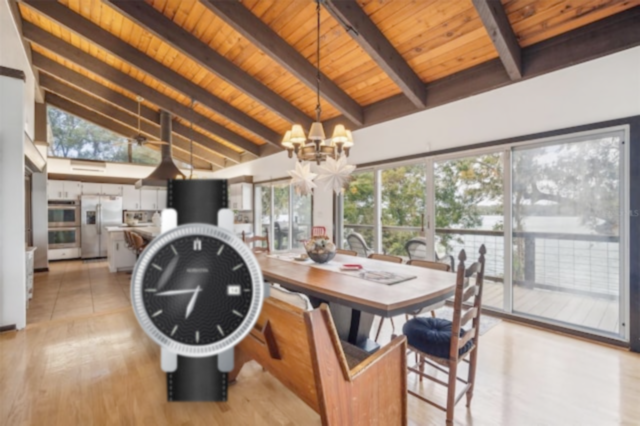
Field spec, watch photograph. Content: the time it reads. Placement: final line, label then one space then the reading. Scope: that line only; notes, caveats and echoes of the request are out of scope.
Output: 6:44
